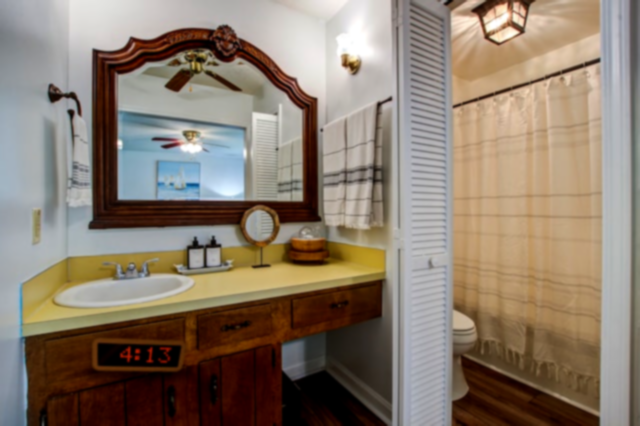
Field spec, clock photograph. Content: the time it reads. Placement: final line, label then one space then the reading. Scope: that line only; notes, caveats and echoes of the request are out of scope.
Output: 4:13
